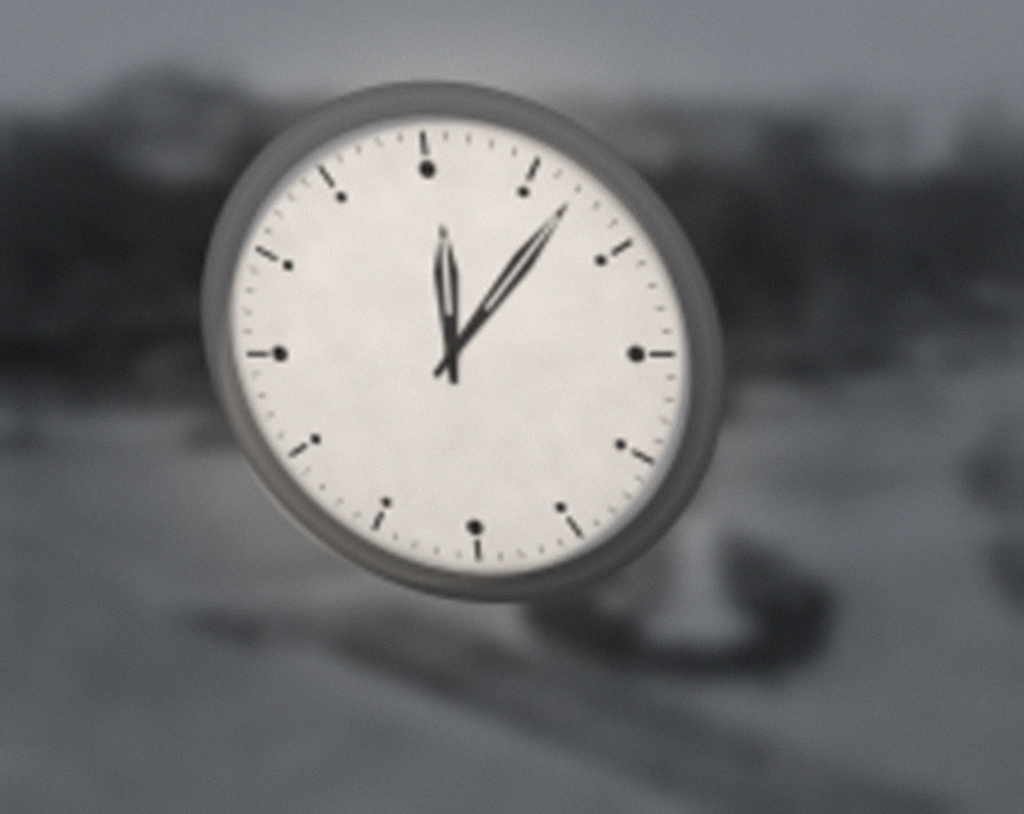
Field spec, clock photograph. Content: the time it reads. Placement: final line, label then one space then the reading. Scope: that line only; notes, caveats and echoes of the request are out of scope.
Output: 12:07
